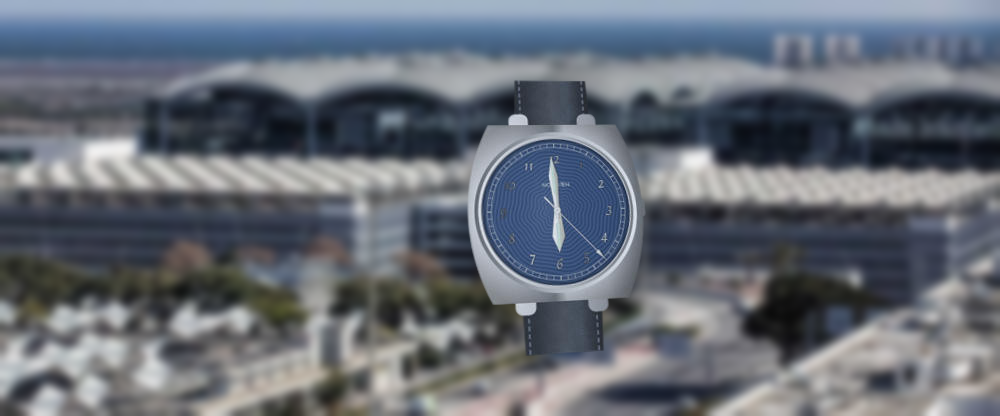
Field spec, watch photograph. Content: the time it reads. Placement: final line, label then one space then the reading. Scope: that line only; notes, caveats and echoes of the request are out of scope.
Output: 5:59:23
